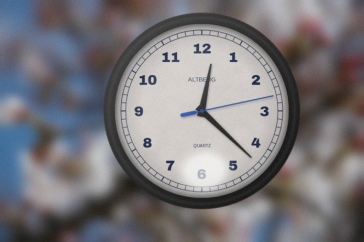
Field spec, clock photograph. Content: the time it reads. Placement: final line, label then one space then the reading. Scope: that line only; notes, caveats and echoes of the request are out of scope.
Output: 12:22:13
